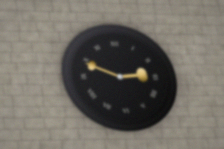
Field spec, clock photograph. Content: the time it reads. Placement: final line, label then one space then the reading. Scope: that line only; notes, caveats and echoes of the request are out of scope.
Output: 2:49
